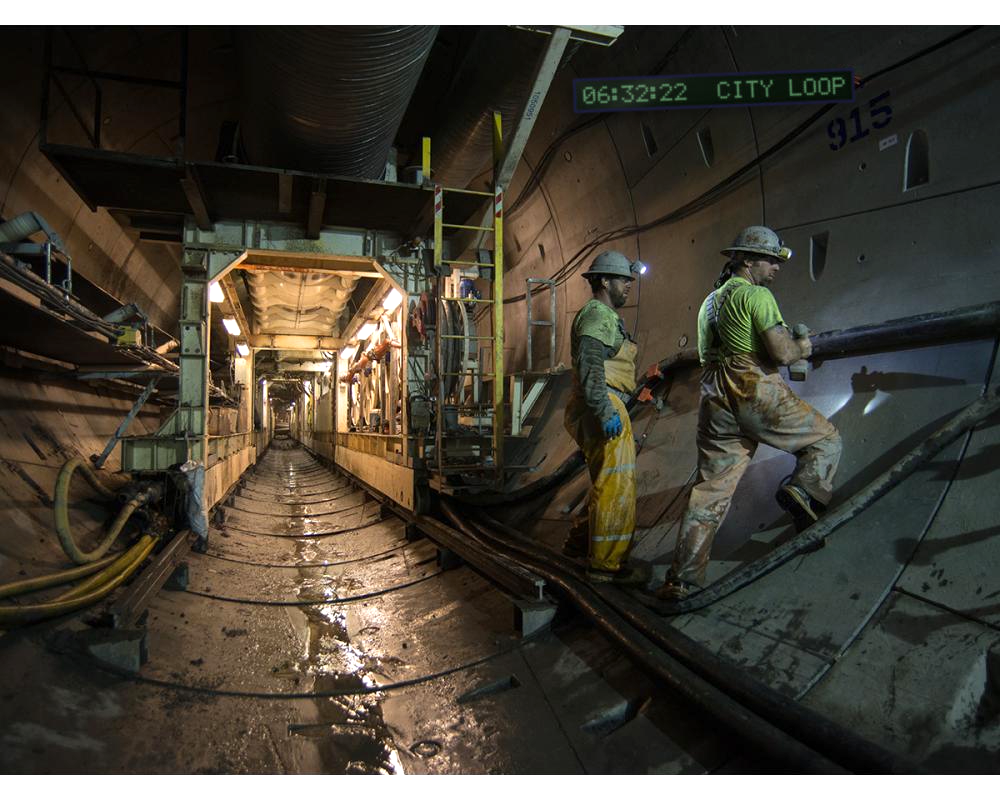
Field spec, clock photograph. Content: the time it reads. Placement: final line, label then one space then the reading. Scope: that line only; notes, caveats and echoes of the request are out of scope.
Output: 6:32:22
